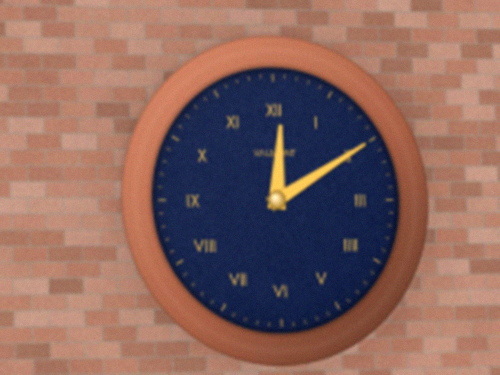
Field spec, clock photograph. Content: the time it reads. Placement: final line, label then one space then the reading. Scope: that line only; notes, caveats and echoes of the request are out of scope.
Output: 12:10
